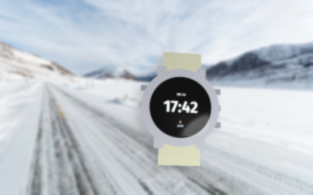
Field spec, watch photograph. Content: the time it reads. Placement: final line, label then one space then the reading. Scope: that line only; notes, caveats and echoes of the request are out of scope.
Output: 17:42
